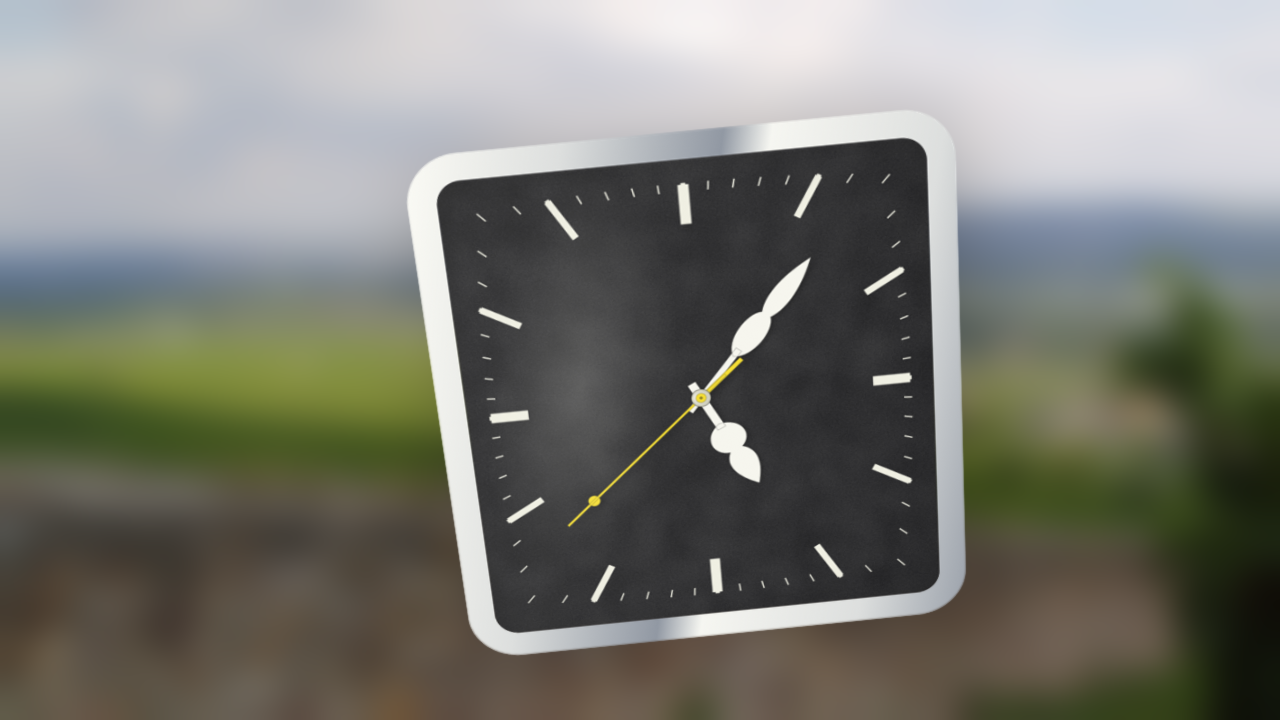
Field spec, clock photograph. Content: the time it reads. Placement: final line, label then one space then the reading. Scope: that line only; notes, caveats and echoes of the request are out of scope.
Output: 5:06:38
